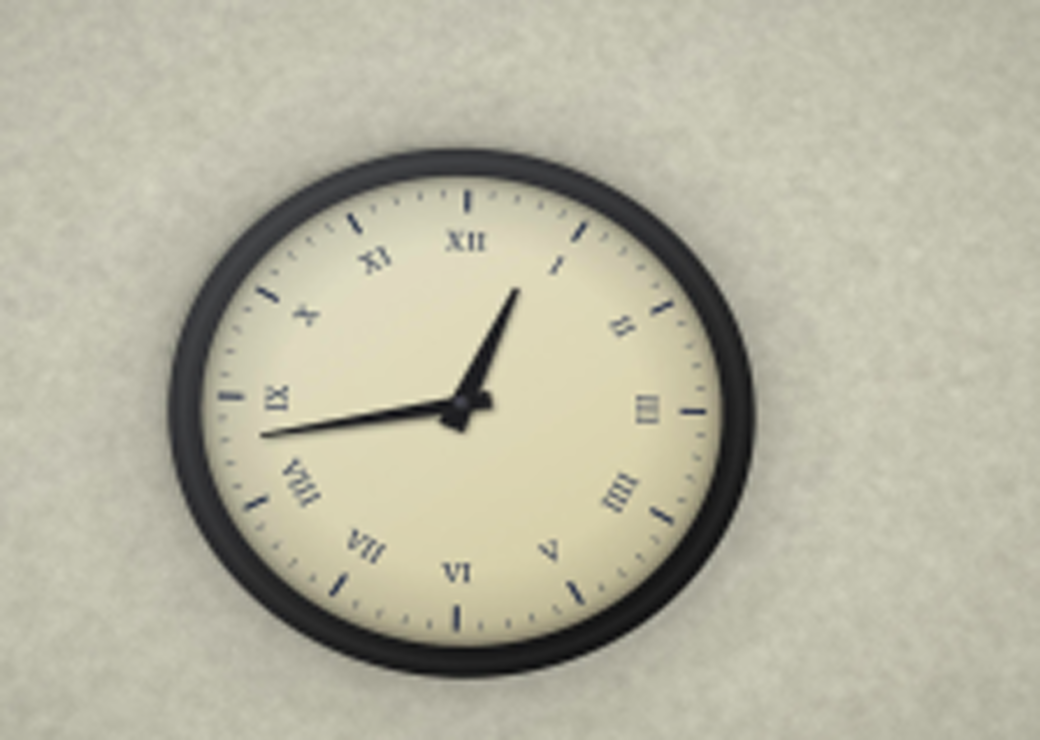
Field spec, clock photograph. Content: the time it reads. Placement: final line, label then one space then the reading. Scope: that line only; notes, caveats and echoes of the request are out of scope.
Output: 12:43
